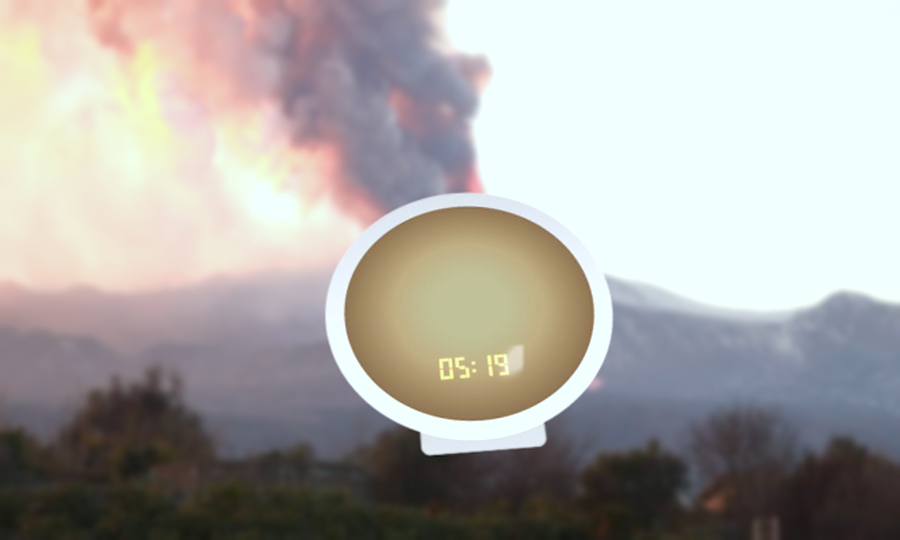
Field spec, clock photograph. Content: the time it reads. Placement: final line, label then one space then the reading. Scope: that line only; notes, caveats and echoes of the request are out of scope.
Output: 5:19
